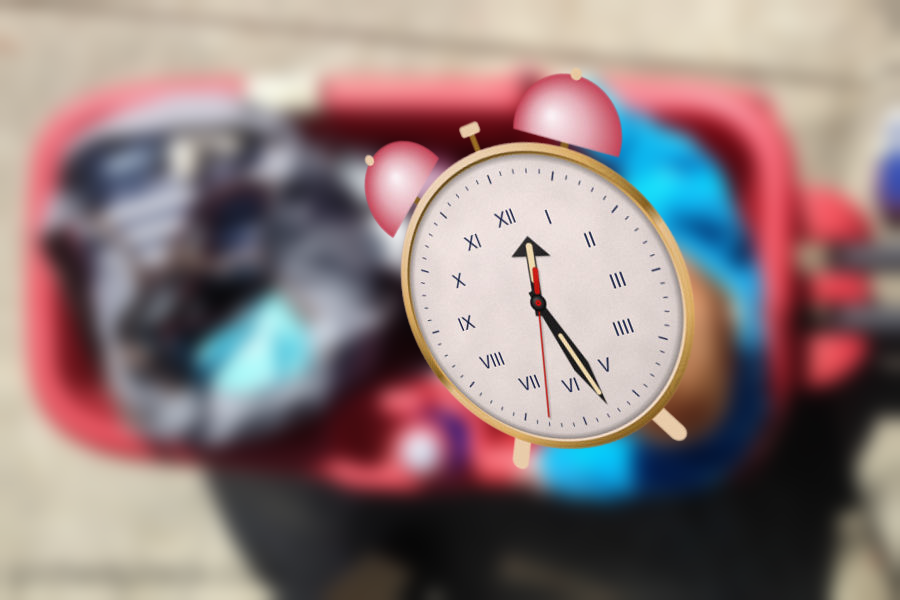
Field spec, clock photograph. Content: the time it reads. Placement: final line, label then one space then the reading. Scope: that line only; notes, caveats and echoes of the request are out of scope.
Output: 12:27:33
